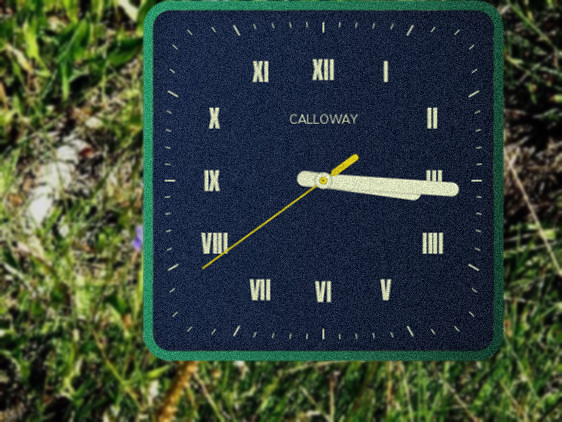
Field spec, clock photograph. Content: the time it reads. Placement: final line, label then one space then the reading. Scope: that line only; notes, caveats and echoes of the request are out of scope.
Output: 3:15:39
